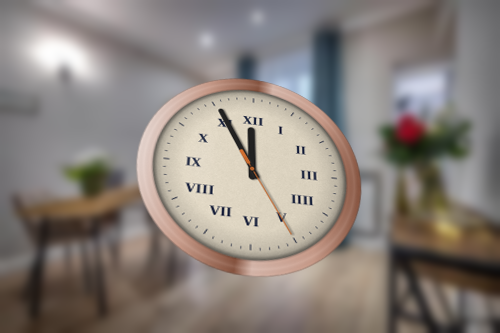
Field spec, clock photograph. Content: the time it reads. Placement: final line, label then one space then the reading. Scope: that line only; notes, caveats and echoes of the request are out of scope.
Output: 11:55:25
